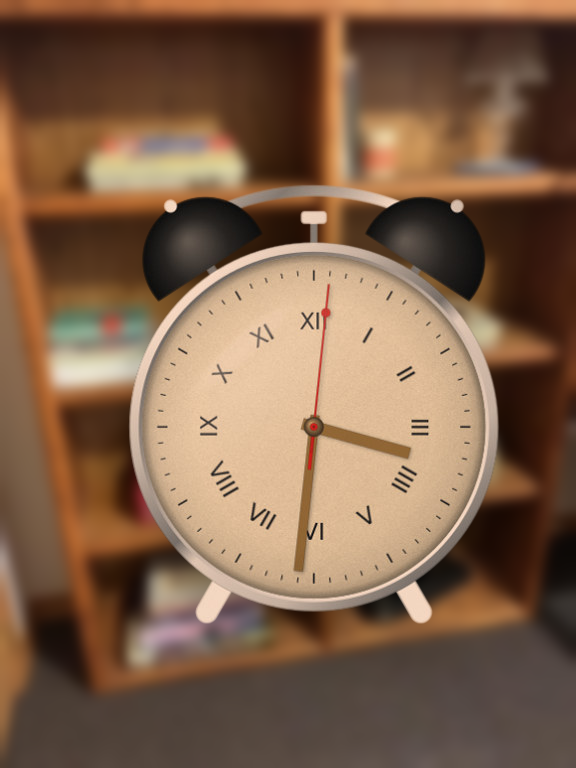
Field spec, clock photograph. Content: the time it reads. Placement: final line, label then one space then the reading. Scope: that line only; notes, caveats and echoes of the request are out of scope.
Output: 3:31:01
